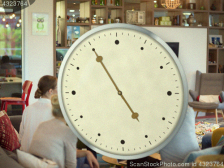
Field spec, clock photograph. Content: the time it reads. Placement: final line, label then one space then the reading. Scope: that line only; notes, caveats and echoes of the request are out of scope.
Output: 4:55
